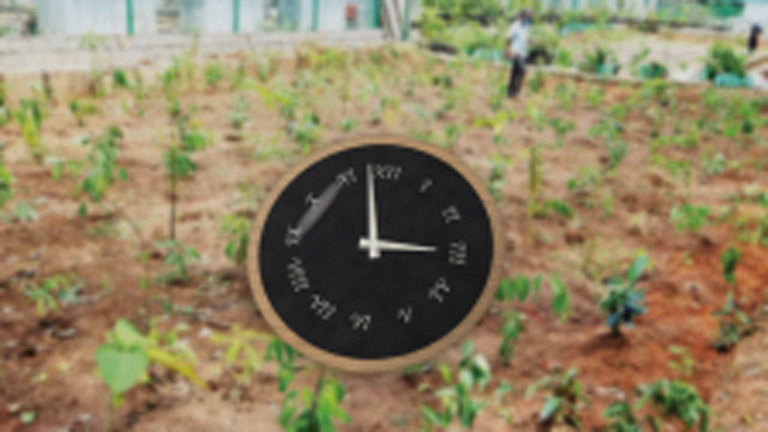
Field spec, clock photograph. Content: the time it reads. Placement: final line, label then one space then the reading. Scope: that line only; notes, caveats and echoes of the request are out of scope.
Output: 2:58
